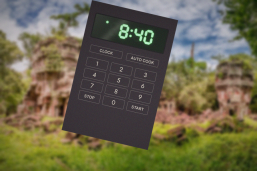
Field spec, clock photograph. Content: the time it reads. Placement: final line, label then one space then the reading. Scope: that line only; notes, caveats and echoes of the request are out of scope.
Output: 8:40
